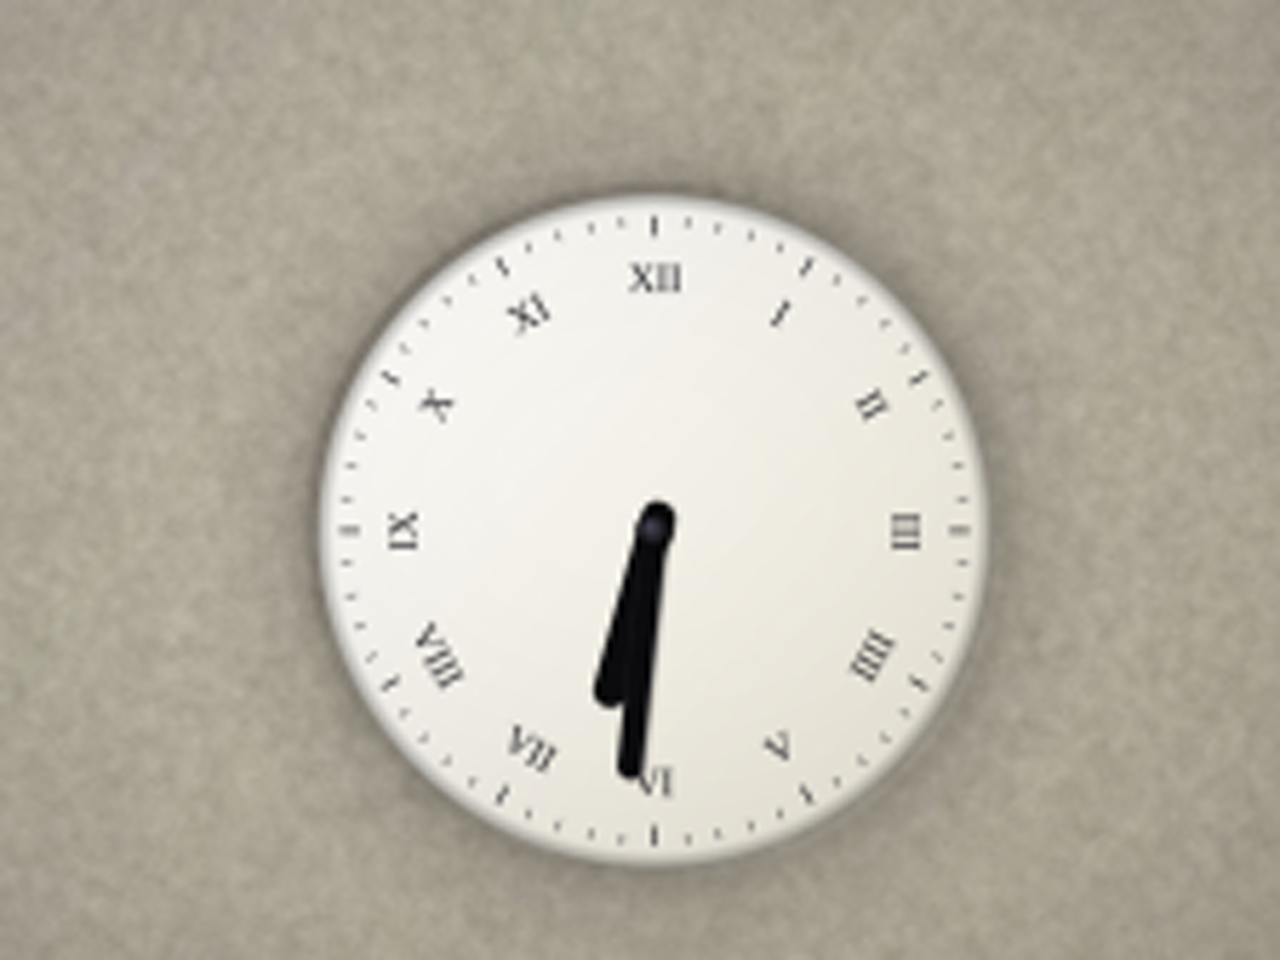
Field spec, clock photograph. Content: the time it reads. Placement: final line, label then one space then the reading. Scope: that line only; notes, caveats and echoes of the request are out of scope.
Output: 6:31
